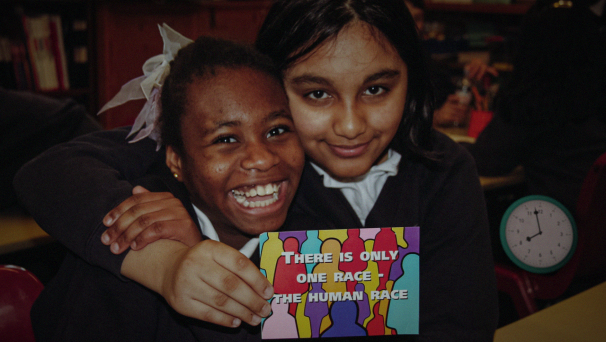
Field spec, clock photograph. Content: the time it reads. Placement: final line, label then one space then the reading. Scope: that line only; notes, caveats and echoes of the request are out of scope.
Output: 7:58
